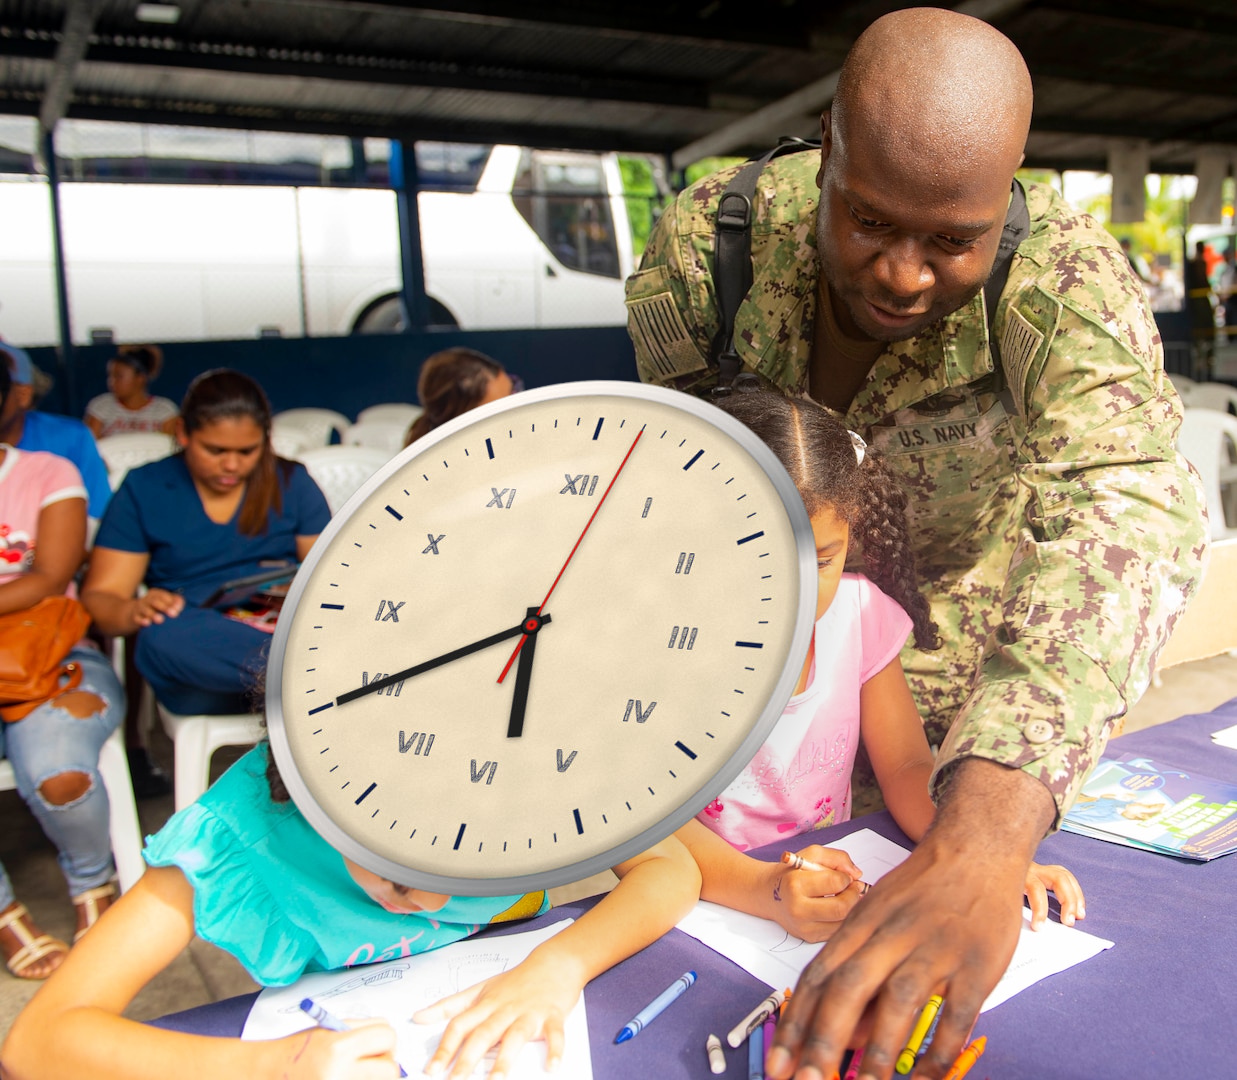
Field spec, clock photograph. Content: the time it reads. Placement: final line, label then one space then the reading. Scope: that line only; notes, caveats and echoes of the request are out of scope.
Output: 5:40:02
